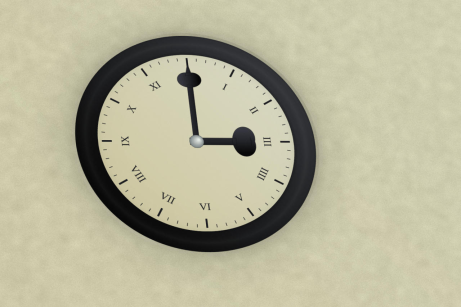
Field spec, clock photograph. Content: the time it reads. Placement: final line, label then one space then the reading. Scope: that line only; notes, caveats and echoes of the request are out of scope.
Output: 3:00
